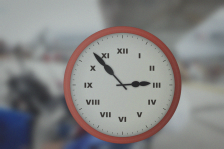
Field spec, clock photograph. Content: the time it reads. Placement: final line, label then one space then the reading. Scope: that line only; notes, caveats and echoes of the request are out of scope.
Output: 2:53
